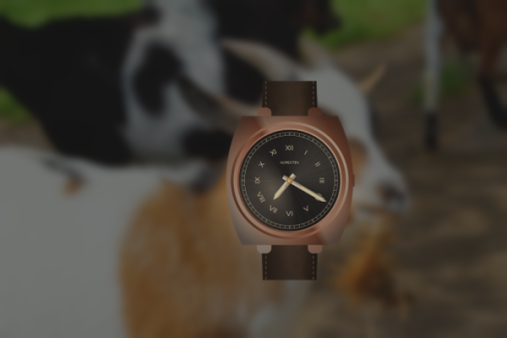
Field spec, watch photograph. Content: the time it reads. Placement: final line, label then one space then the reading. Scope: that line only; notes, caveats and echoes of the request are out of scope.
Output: 7:20
